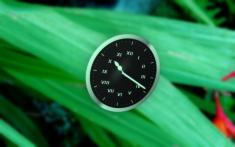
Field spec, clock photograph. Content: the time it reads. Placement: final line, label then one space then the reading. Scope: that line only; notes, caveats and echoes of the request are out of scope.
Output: 10:19
